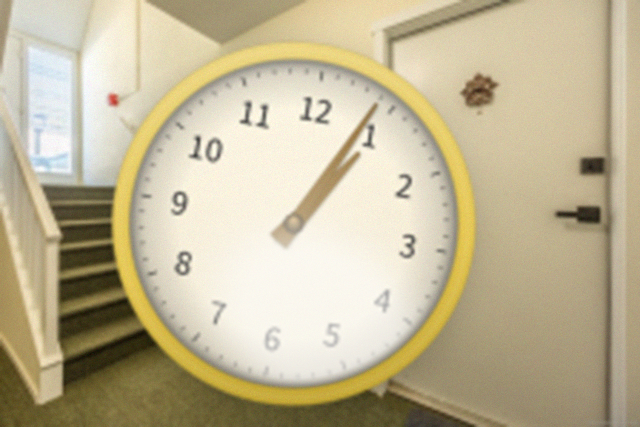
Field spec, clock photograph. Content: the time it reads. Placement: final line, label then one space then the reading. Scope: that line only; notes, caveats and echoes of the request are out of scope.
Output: 1:04
